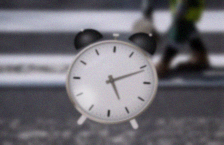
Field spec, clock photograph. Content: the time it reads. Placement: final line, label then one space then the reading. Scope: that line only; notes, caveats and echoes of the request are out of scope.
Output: 5:11
